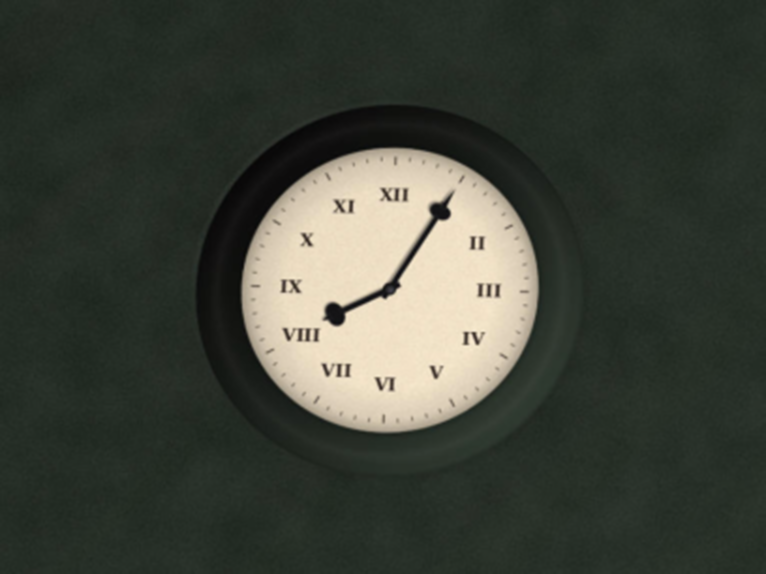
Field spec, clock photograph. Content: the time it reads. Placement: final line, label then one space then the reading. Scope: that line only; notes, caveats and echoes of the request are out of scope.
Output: 8:05
